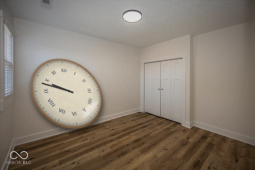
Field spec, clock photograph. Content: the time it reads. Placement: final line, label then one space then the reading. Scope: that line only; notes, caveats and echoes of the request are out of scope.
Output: 9:48
